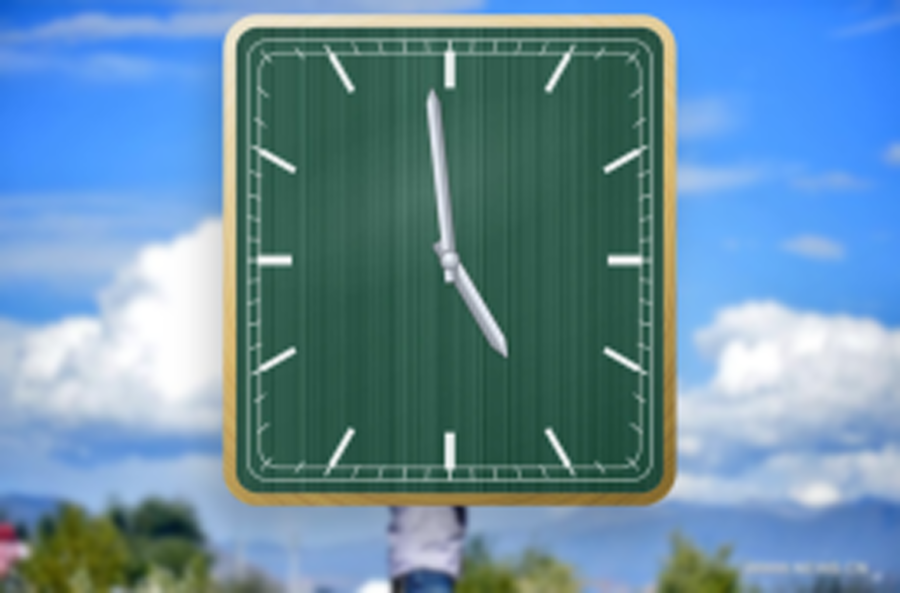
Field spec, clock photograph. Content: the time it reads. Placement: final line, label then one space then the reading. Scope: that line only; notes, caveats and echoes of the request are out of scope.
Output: 4:59
